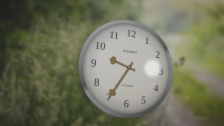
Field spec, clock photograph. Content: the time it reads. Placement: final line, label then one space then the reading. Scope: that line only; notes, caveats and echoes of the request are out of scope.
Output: 9:35
